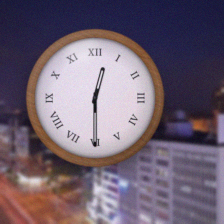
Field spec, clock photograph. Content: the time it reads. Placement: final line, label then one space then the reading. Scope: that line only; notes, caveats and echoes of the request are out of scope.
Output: 12:30
